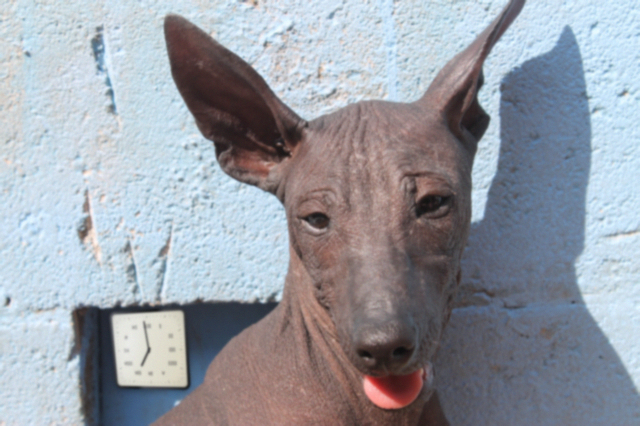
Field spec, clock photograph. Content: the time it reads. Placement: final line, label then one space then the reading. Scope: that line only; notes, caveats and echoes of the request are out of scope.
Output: 6:59
